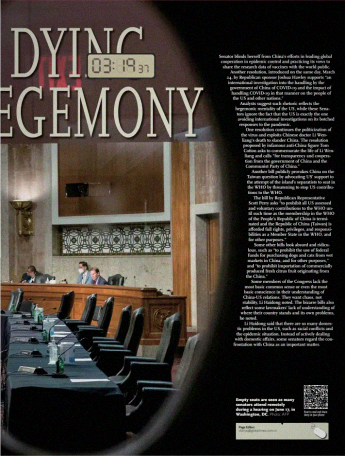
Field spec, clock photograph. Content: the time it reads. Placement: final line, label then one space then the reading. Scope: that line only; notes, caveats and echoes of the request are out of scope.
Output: 3:19:37
